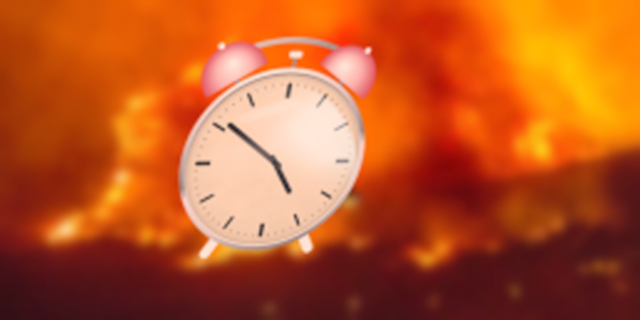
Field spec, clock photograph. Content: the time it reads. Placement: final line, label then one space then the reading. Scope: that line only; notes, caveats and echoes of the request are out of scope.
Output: 4:51
